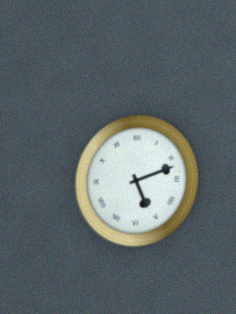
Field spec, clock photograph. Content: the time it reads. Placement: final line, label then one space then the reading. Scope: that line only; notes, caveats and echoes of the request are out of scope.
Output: 5:12
